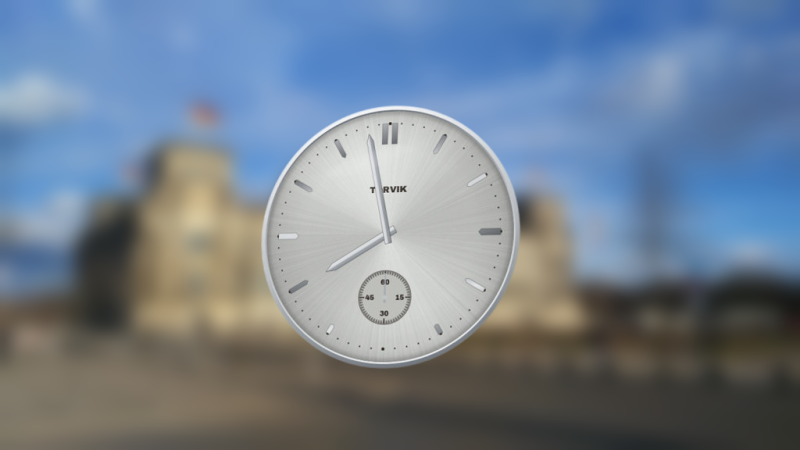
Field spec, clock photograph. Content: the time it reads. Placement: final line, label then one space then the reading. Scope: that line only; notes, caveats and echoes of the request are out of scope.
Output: 7:58
